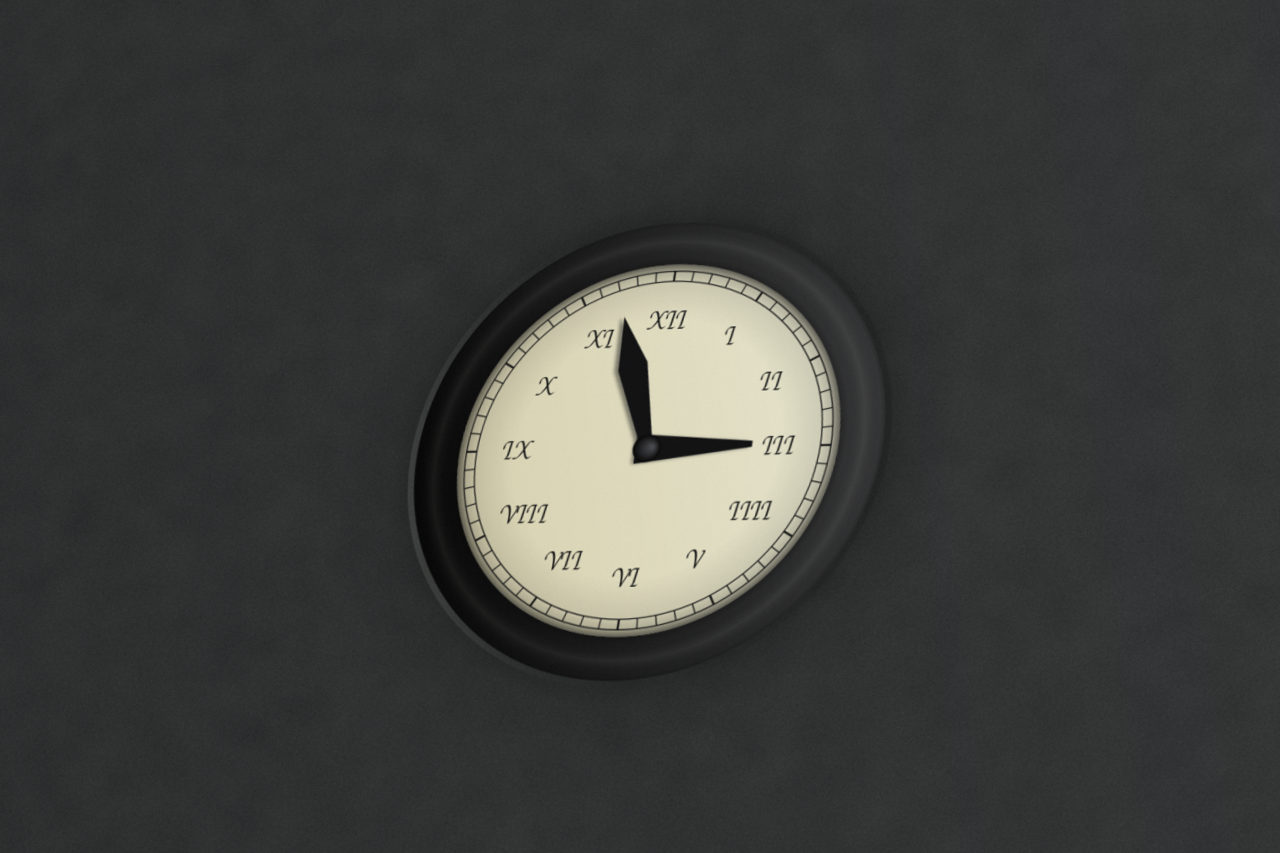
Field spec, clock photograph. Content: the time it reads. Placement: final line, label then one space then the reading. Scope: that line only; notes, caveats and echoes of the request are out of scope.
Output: 2:57
